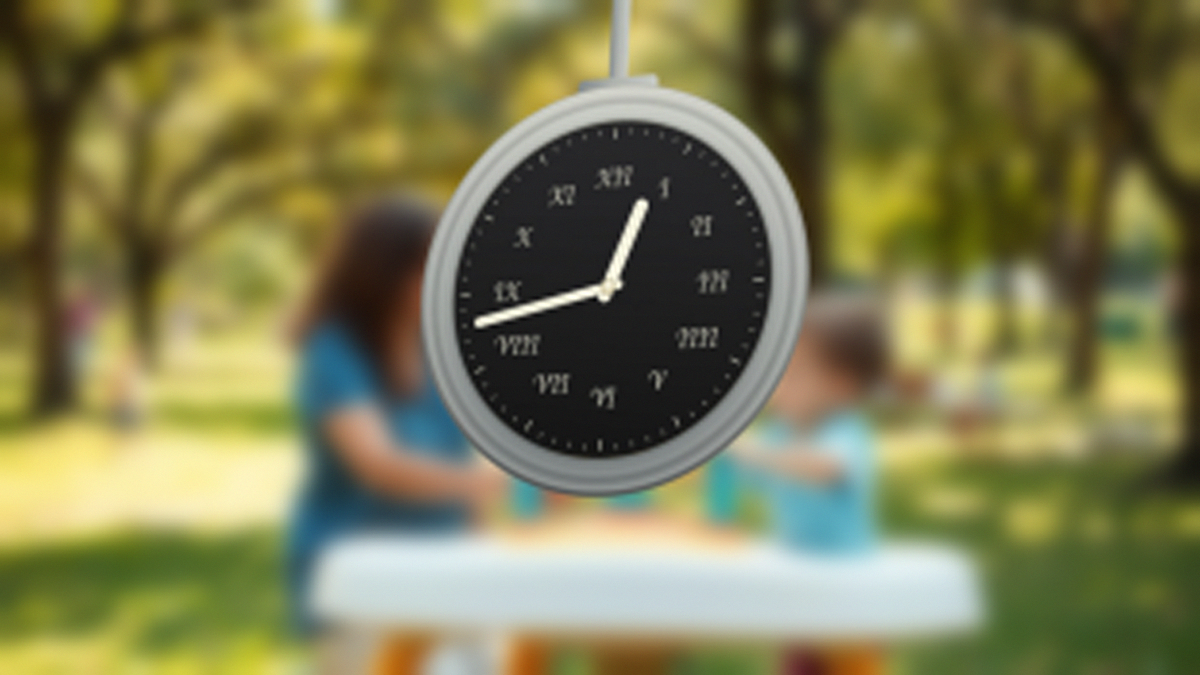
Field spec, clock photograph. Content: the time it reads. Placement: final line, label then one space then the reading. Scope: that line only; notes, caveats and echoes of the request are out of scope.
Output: 12:43
